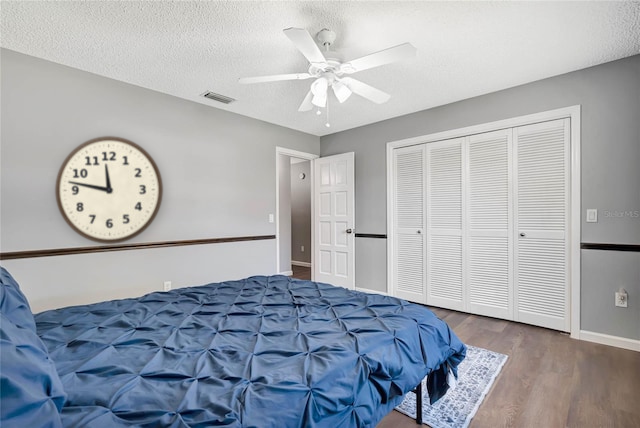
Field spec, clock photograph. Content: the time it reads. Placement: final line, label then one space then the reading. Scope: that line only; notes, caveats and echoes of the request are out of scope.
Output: 11:47
